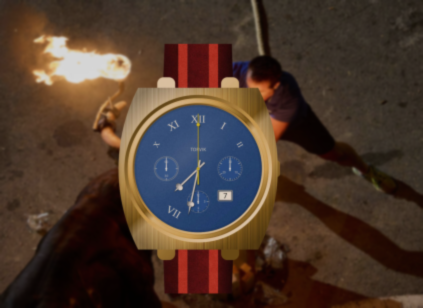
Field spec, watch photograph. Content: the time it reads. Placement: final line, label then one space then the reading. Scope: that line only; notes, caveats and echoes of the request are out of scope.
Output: 7:32
